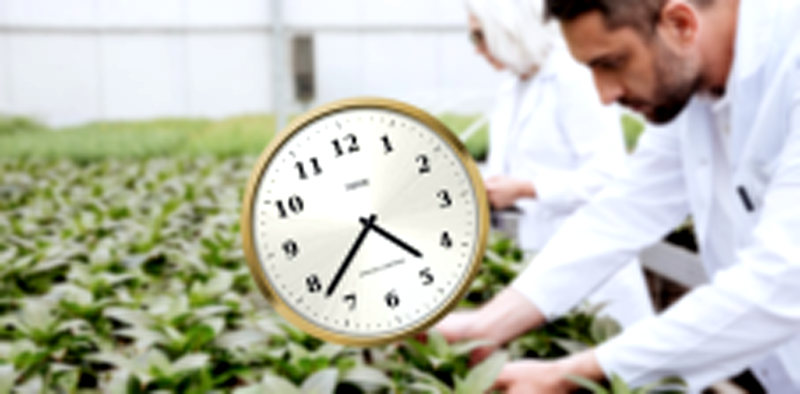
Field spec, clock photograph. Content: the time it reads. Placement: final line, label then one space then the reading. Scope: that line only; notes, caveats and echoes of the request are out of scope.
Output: 4:38
